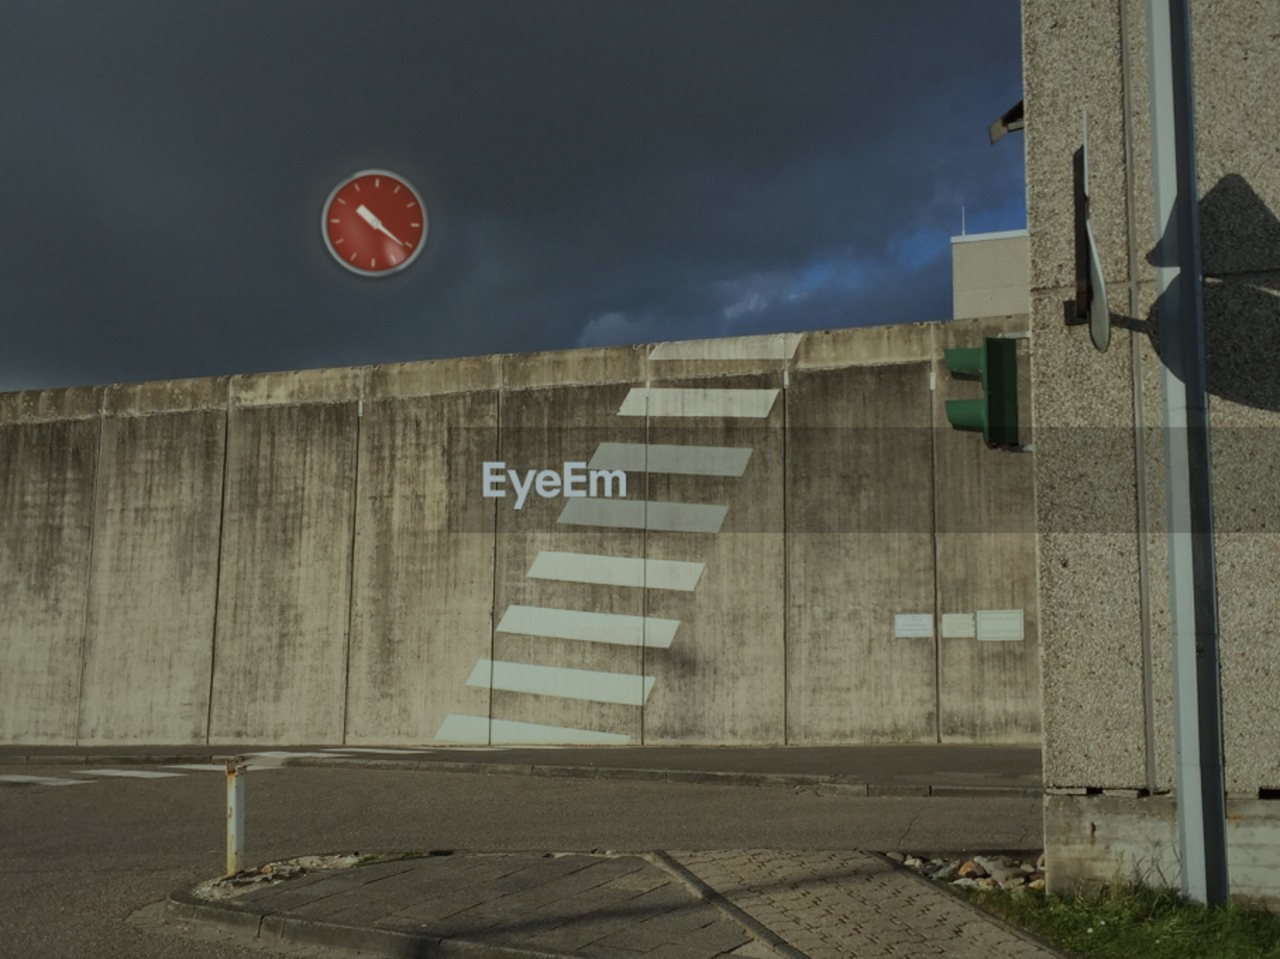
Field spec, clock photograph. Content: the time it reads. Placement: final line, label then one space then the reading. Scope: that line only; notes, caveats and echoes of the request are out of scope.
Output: 10:21
